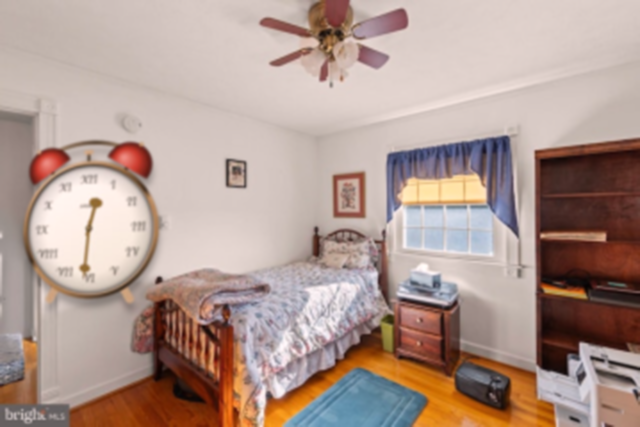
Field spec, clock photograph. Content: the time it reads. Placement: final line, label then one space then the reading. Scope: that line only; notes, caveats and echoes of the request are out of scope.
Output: 12:31
